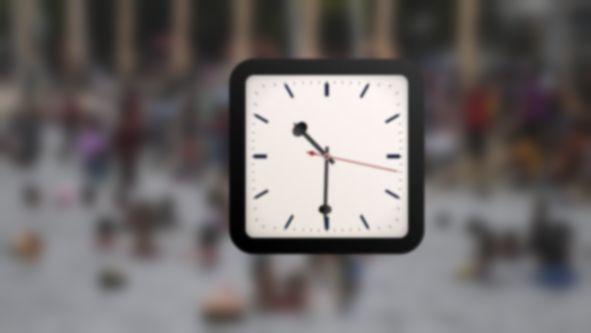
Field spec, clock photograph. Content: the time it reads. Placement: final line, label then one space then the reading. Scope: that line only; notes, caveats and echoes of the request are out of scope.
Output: 10:30:17
